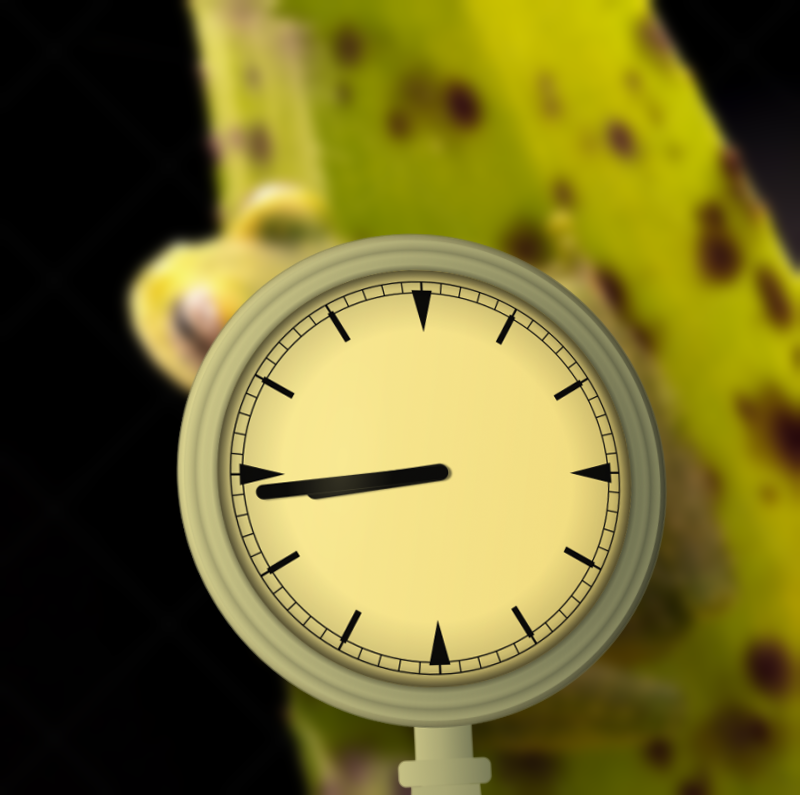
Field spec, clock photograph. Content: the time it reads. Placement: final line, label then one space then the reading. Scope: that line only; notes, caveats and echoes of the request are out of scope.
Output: 8:44
